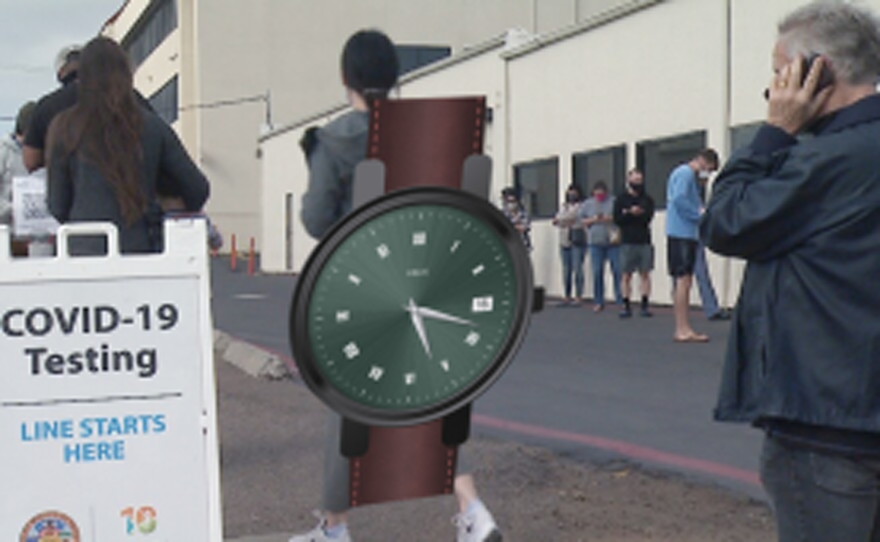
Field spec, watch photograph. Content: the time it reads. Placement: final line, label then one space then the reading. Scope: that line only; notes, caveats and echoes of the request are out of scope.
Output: 5:18
